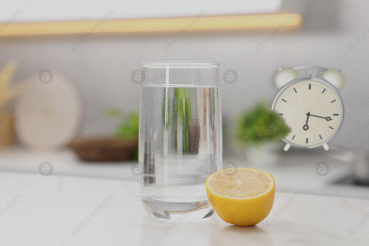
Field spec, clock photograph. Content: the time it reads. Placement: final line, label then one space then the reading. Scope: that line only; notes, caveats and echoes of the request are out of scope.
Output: 6:17
